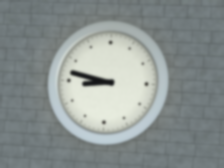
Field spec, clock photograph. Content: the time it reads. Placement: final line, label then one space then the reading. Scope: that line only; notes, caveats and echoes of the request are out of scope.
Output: 8:47
